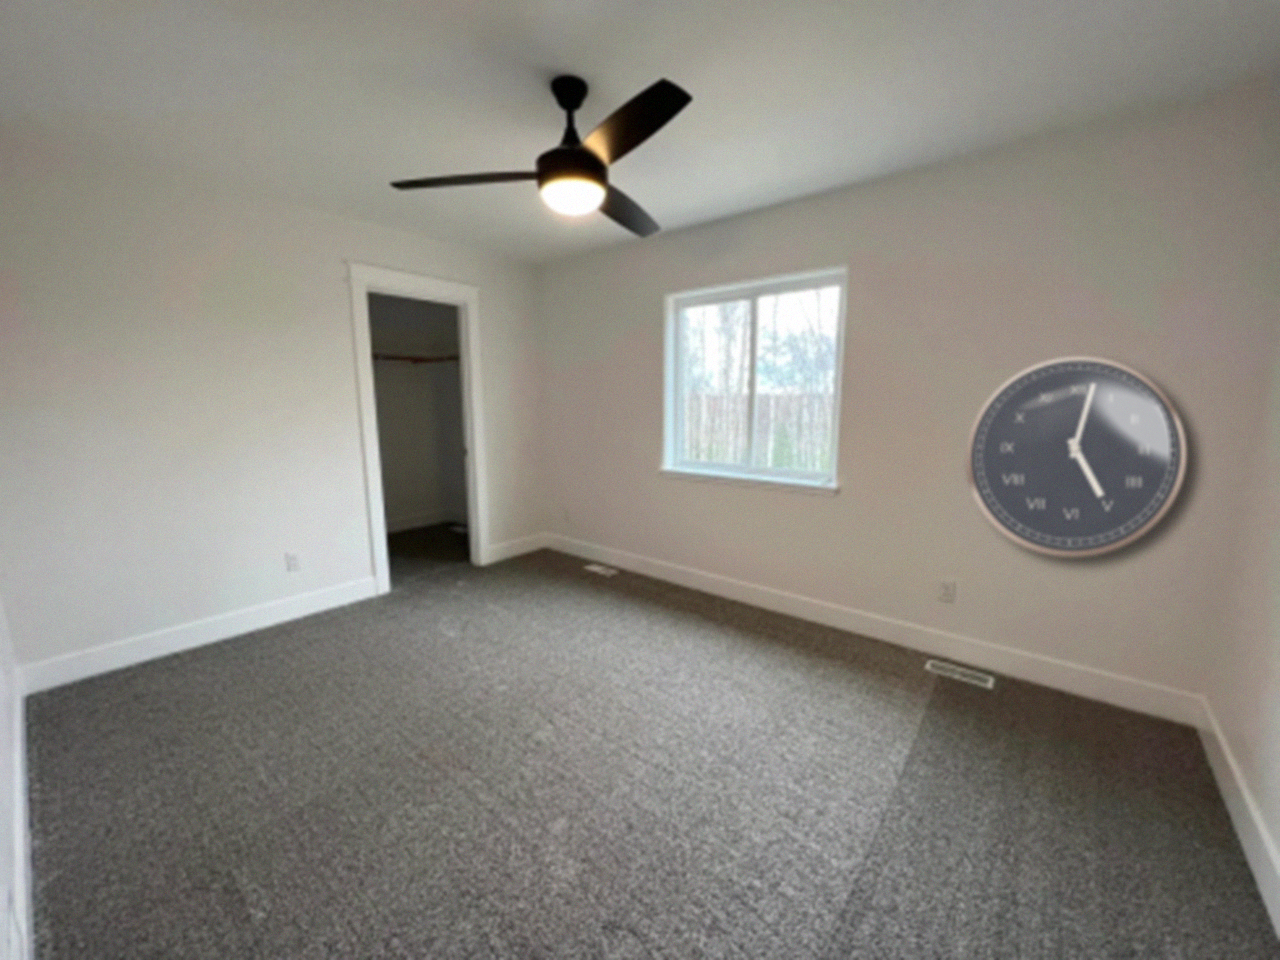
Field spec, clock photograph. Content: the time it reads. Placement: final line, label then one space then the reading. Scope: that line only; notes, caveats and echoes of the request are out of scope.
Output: 5:02
